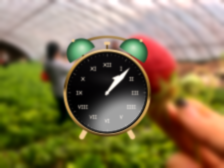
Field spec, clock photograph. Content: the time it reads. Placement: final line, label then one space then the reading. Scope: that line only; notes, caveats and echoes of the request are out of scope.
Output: 1:07
